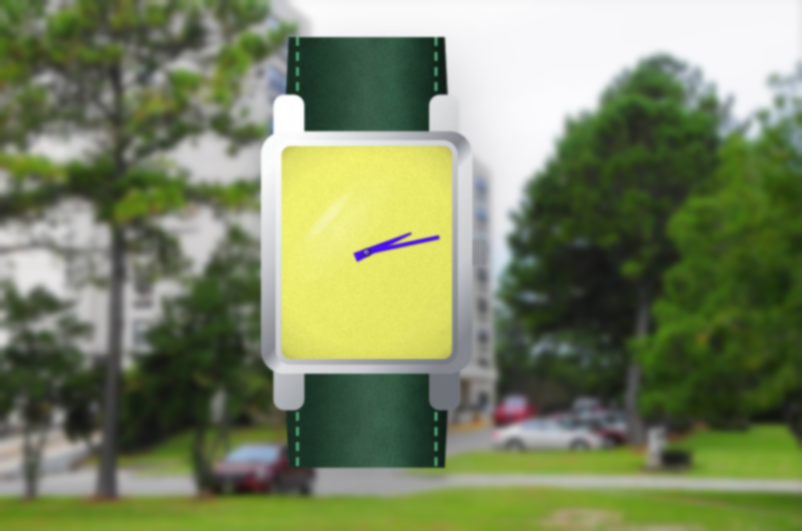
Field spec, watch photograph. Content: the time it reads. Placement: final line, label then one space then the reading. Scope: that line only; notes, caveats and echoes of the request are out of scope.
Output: 2:13
